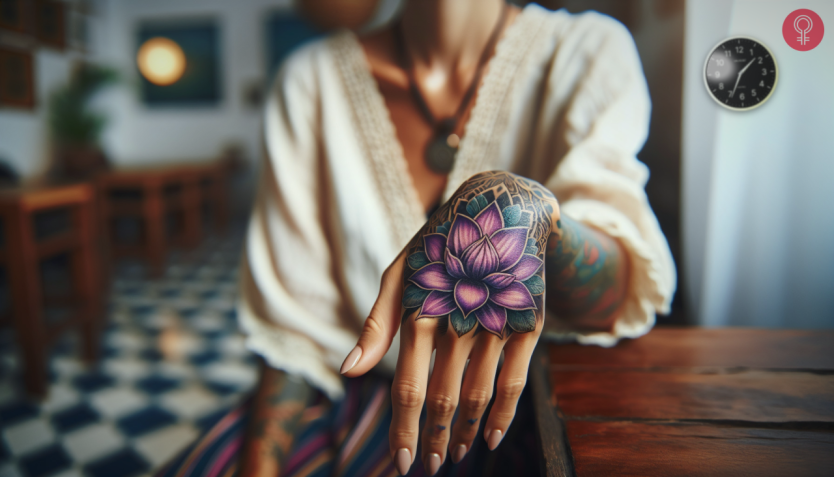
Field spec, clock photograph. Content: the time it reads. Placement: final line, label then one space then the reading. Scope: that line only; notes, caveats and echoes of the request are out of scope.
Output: 1:34
